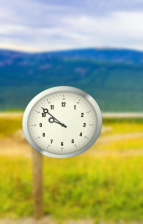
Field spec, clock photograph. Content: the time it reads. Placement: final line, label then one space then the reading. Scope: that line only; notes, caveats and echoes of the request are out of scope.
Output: 9:52
